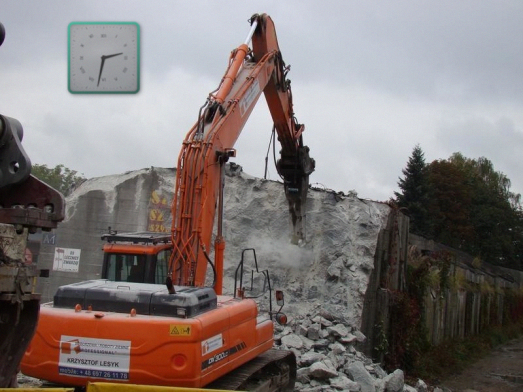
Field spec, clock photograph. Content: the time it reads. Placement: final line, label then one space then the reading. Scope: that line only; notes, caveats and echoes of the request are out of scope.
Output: 2:32
